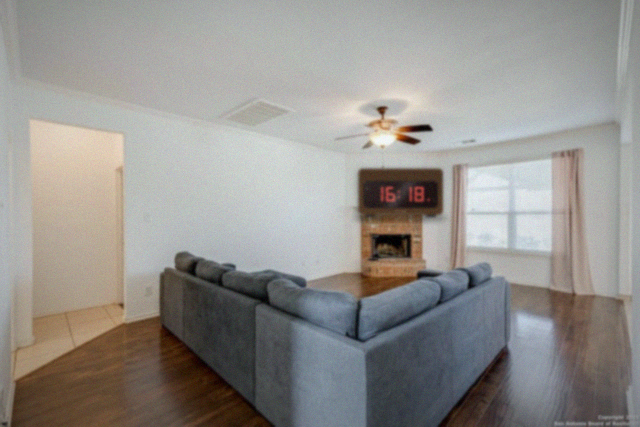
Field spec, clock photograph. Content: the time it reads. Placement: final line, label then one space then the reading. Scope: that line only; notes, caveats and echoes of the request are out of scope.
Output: 16:18
